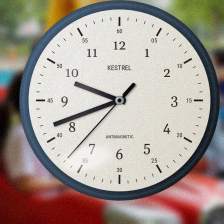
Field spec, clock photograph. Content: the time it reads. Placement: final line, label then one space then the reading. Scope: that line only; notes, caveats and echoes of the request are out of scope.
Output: 9:41:37
